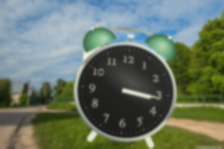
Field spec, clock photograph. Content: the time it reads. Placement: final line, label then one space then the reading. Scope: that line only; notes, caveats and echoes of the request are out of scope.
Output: 3:16
